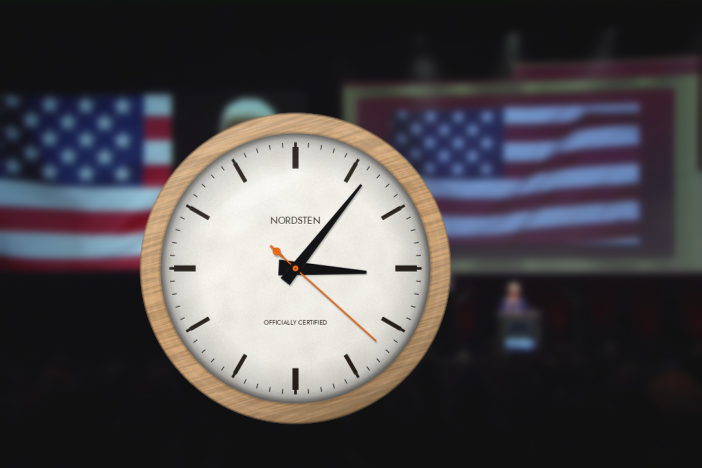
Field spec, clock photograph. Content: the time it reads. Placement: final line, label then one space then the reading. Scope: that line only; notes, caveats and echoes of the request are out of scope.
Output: 3:06:22
